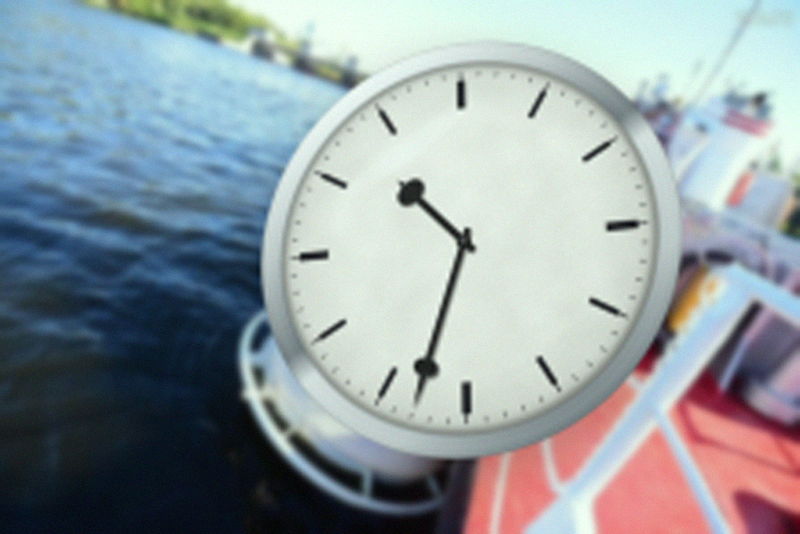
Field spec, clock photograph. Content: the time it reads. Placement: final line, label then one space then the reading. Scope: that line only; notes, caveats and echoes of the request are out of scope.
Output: 10:33
